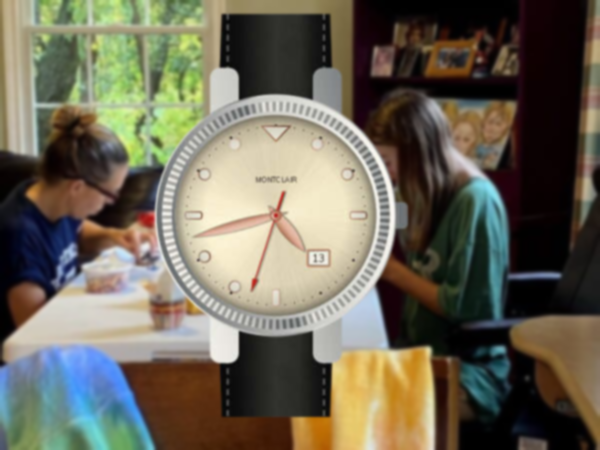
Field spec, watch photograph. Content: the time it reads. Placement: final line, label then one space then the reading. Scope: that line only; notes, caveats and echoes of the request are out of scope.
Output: 4:42:33
